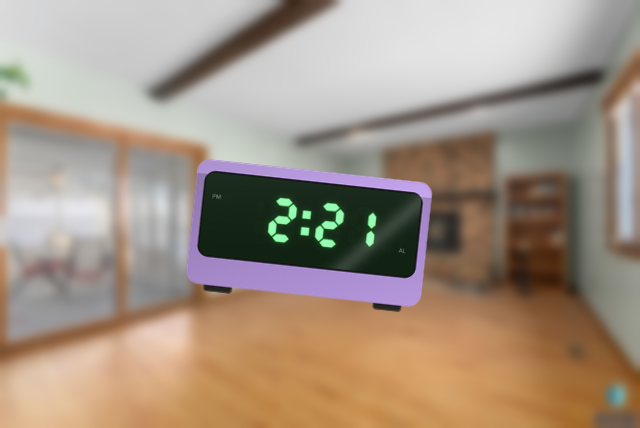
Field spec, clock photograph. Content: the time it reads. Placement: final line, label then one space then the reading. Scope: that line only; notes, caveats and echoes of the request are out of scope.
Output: 2:21
